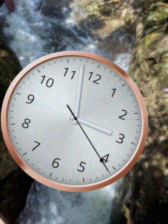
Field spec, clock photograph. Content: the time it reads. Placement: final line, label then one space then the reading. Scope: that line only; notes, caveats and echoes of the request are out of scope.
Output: 2:57:21
